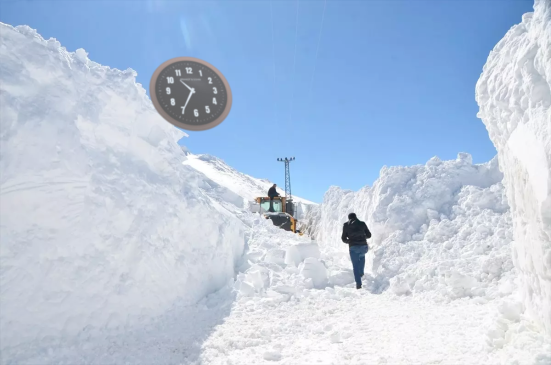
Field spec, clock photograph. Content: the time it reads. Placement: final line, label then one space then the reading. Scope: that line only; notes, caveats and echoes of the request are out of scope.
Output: 10:35
